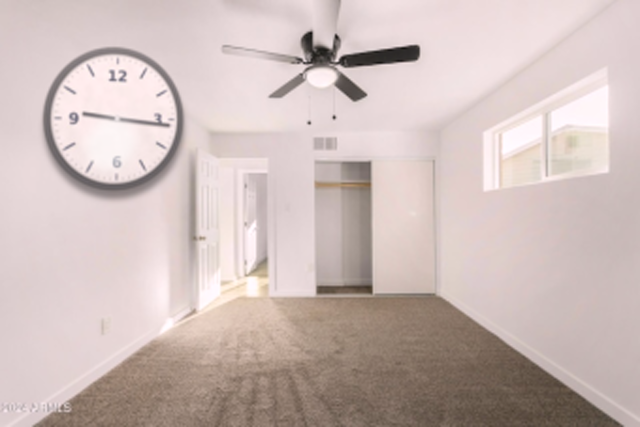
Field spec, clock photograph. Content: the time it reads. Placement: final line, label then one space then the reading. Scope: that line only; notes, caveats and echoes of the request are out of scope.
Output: 9:16
